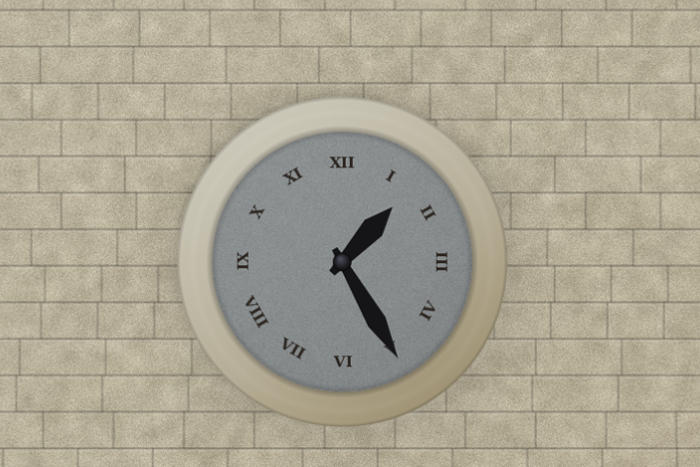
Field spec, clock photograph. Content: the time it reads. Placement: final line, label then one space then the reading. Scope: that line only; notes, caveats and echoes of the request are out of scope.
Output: 1:25
